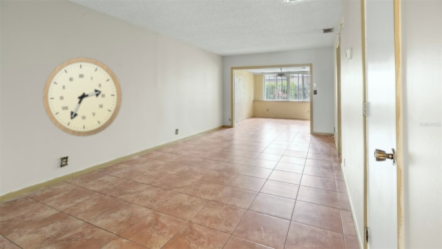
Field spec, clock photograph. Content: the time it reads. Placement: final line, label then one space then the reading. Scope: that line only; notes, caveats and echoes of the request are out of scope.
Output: 2:35
